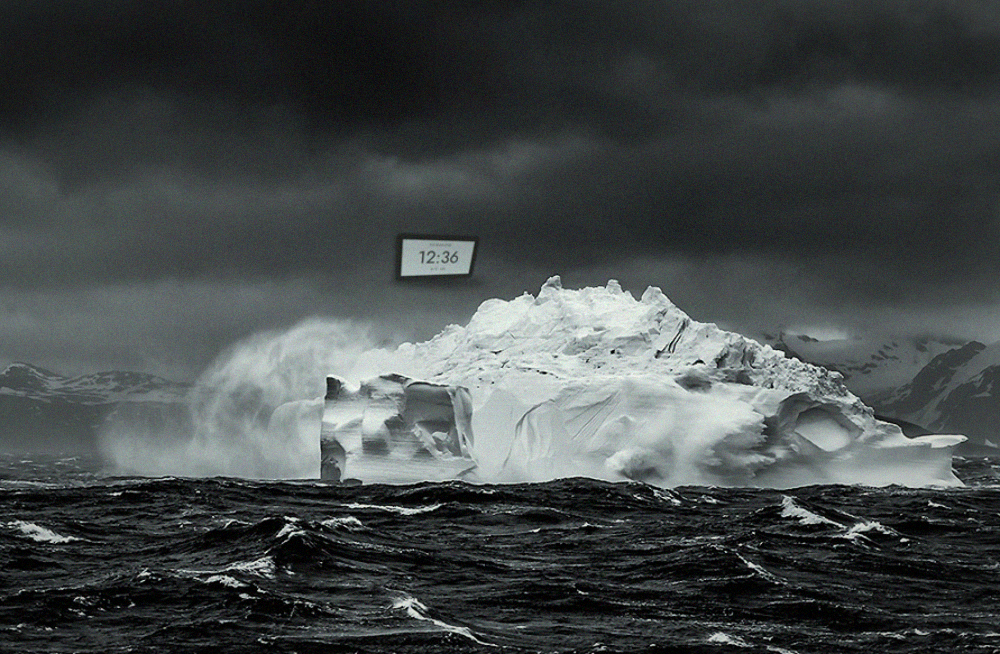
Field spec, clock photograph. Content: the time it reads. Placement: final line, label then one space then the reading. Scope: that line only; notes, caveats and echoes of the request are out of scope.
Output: 12:36
